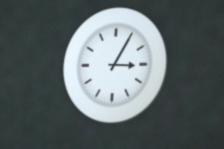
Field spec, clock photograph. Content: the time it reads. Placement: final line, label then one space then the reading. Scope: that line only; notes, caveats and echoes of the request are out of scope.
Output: 3:05
